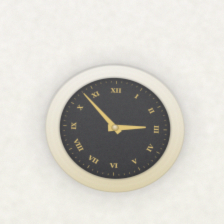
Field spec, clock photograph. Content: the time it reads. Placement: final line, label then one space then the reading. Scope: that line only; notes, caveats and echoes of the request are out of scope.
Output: 2:53
